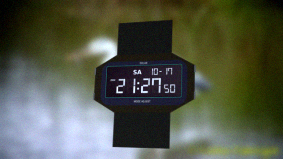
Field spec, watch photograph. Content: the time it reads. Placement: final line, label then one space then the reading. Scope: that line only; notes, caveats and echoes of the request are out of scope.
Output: 21:27:50
